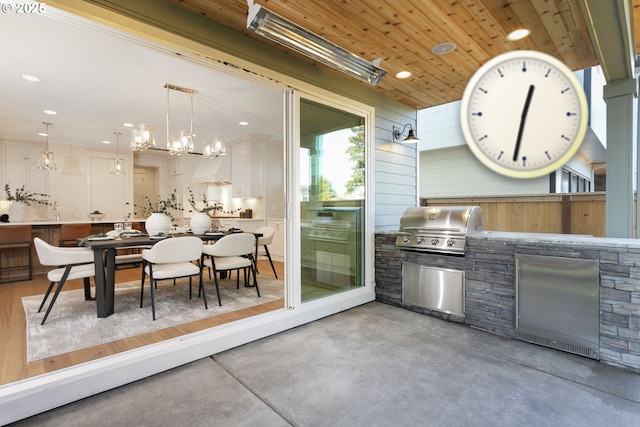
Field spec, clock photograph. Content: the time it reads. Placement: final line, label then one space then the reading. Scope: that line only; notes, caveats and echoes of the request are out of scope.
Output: 12:32
